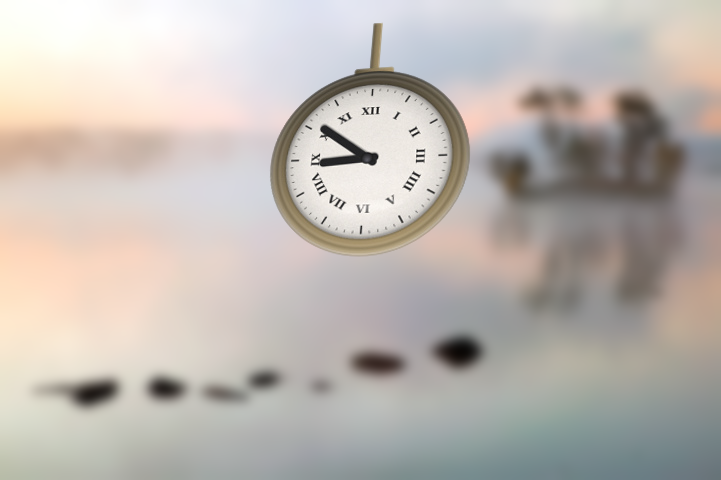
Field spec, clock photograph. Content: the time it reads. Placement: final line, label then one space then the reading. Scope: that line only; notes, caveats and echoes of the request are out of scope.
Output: 8:51
